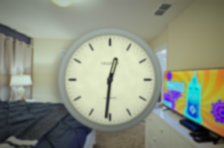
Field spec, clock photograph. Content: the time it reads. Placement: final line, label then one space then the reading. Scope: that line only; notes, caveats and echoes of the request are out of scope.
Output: 12:31
